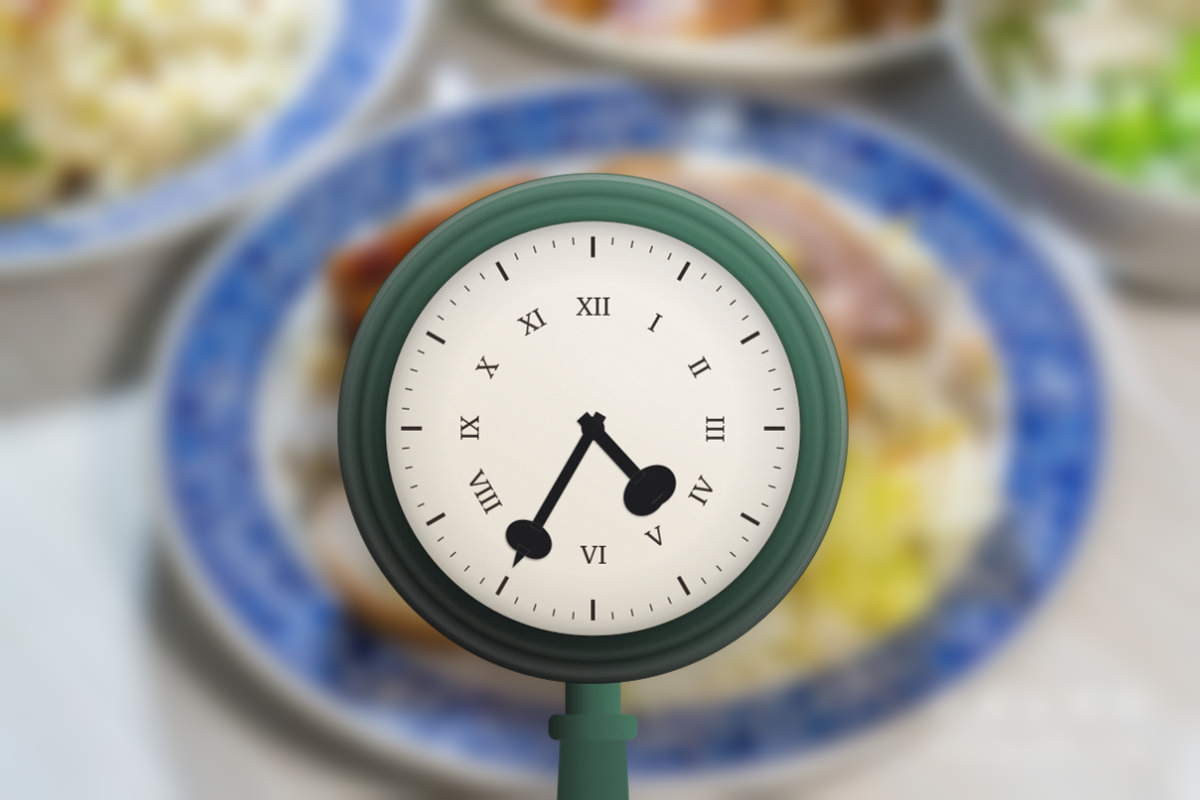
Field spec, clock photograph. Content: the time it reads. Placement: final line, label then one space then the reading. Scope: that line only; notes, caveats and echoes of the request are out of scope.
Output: 4:35
